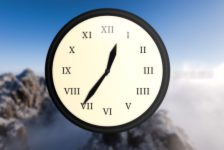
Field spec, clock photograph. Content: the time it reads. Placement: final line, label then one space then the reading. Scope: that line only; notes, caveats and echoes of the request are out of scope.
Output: 12:36
